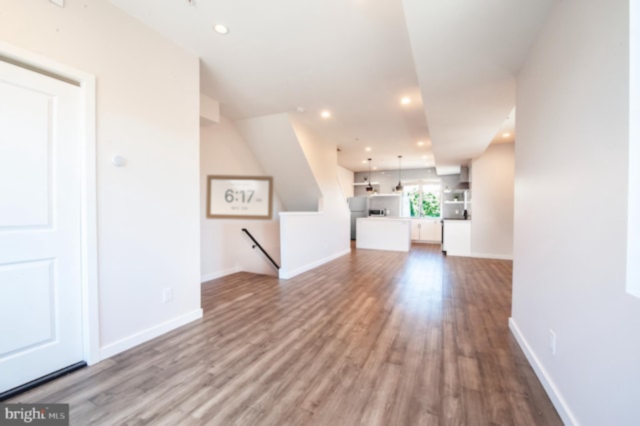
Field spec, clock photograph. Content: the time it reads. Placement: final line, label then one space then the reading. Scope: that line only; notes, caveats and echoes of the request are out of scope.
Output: 6:17
